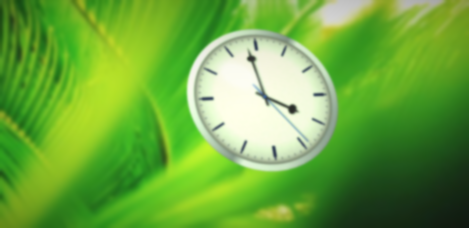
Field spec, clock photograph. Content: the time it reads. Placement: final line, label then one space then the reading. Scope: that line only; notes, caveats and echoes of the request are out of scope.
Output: 3:58:24
